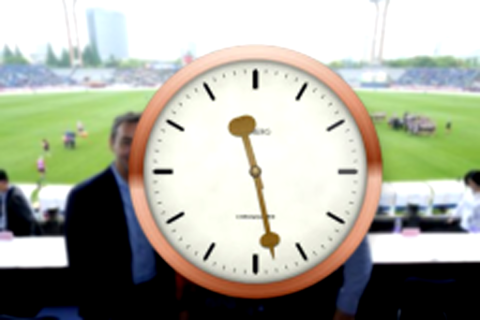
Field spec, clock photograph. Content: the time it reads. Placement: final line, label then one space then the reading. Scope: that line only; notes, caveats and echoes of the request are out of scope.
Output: 11:28
